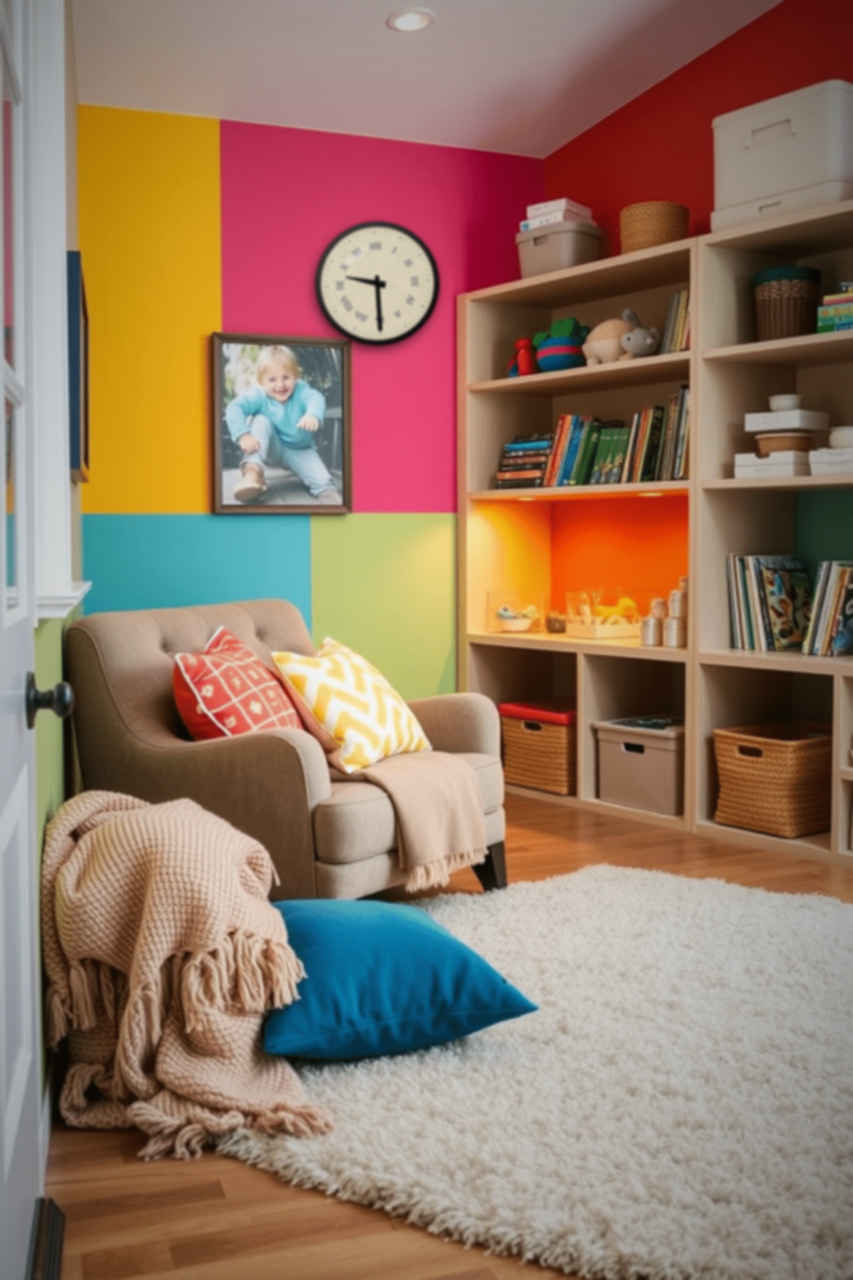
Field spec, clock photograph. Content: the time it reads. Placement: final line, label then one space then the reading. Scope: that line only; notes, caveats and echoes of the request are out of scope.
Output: 9:30
